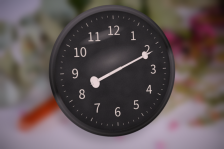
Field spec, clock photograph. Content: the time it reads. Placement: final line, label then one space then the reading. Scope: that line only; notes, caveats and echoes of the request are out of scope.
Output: 8:11
